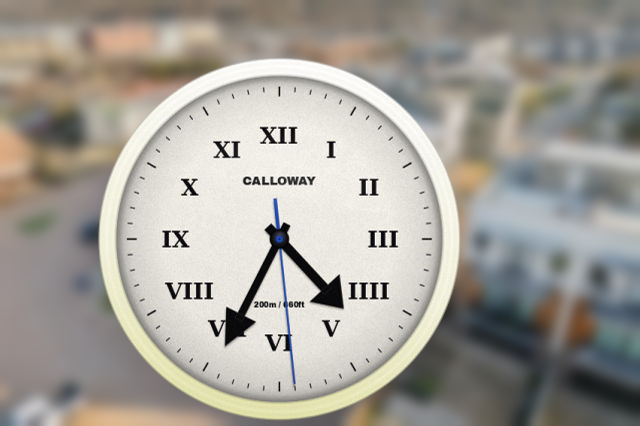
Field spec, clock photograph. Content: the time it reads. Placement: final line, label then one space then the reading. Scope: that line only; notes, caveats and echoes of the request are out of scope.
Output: 4:34:29
